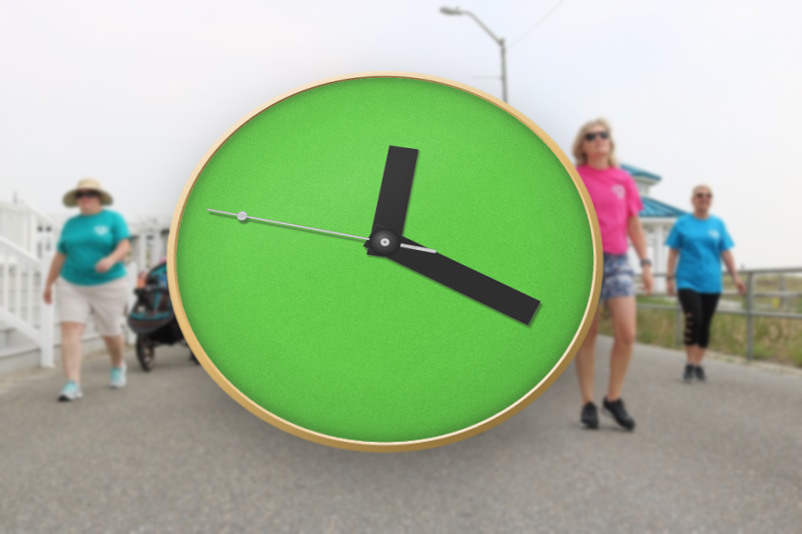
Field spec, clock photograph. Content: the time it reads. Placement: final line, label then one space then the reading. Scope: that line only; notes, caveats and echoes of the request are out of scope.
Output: 12:19:47
